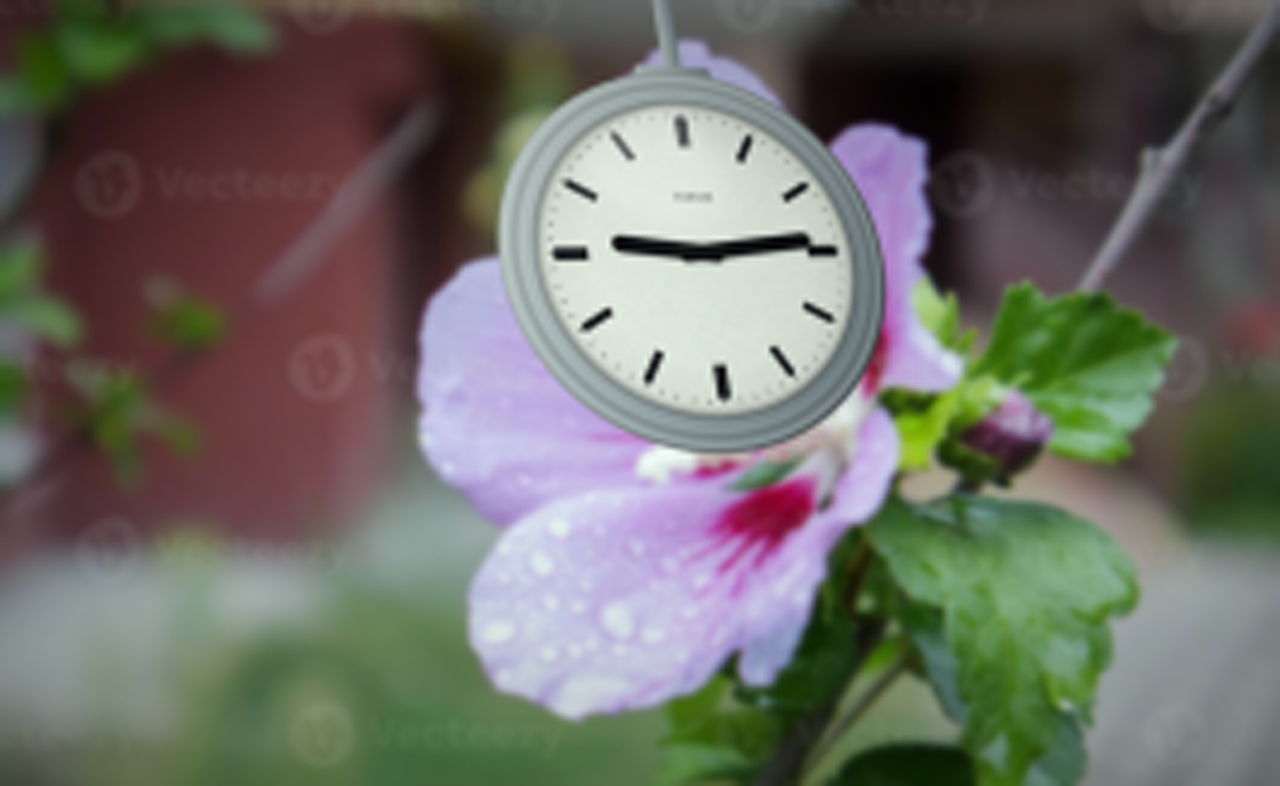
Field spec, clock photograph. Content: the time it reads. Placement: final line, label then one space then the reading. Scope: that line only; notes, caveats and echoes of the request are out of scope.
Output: 9:14
